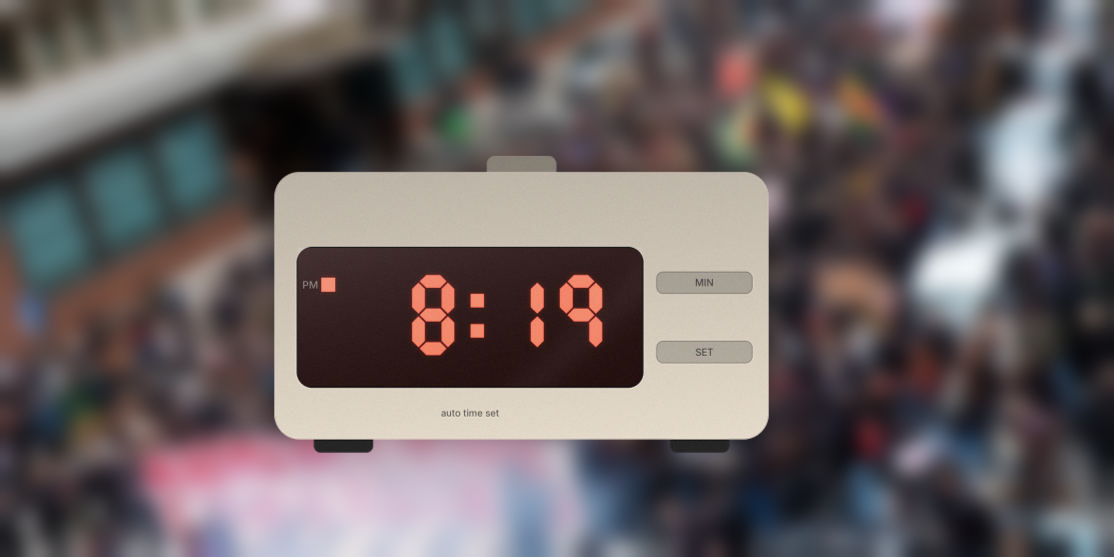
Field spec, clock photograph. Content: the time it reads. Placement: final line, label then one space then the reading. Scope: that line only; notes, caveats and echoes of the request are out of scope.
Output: 8:19
